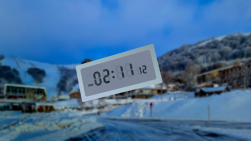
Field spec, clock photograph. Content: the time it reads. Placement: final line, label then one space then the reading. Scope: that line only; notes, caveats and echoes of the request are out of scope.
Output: 2:11:12
